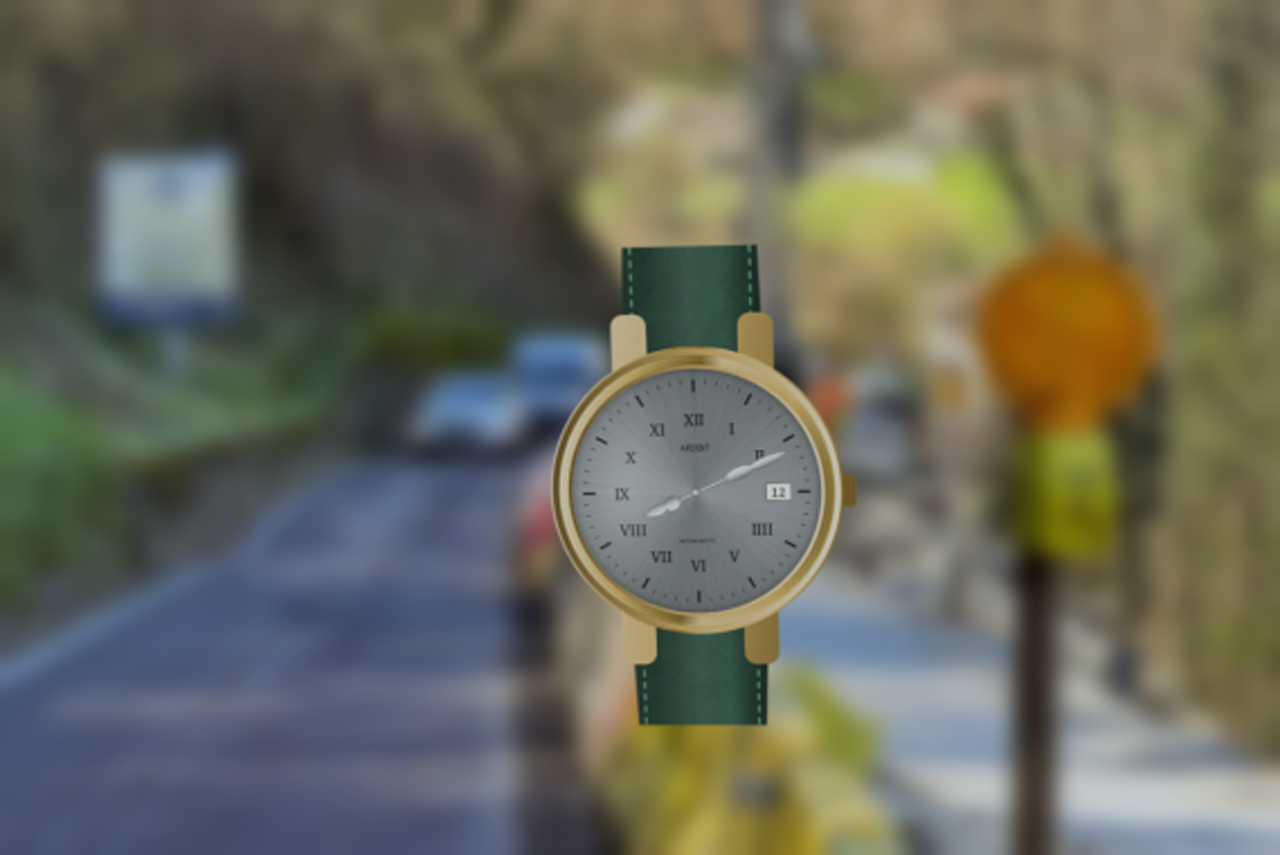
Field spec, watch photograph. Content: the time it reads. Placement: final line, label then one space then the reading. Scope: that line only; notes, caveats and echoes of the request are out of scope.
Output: 8:11
